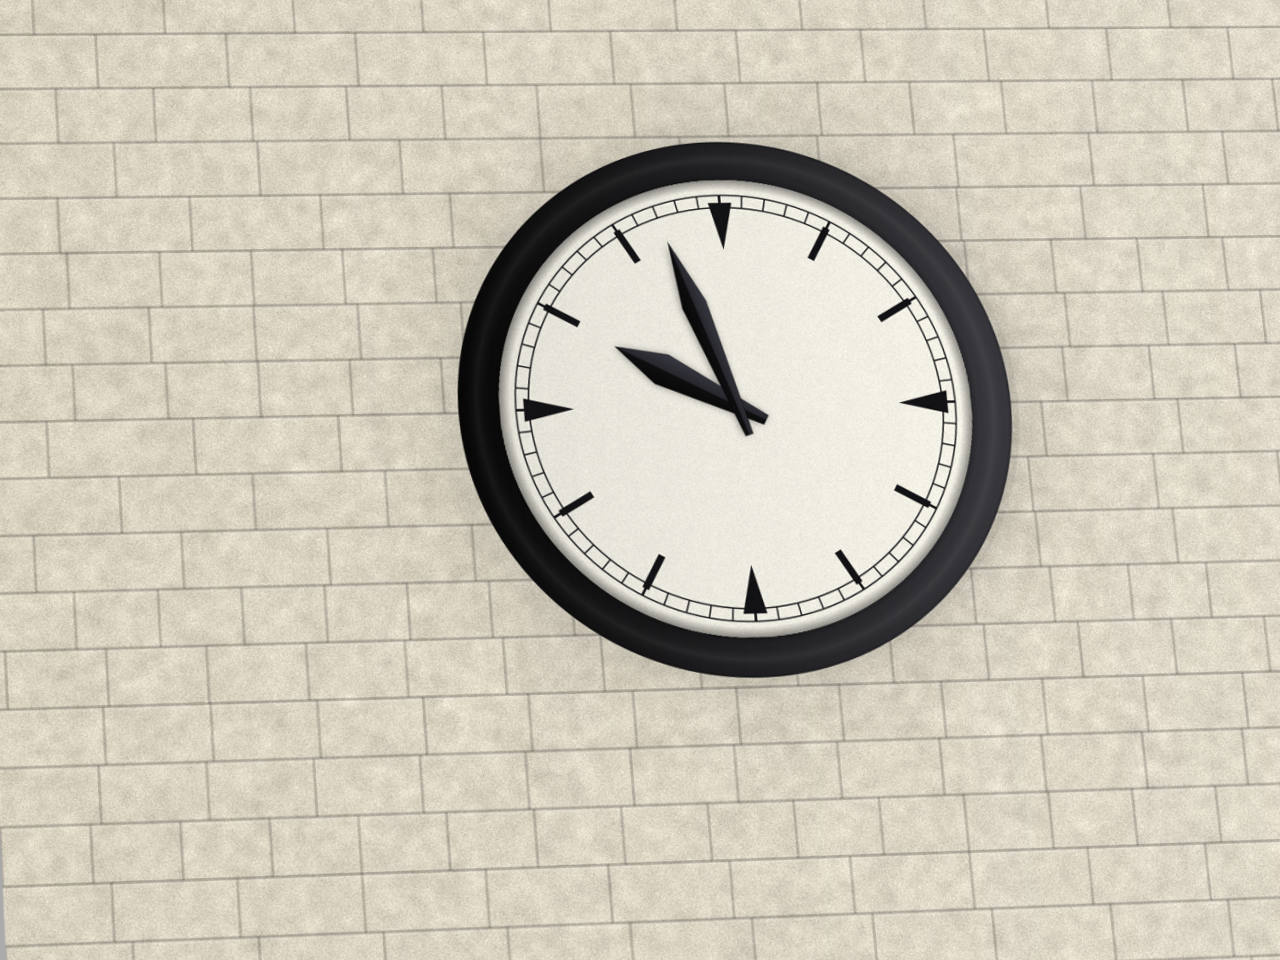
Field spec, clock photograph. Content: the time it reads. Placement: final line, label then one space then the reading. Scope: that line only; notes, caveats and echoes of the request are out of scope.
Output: 9:57
